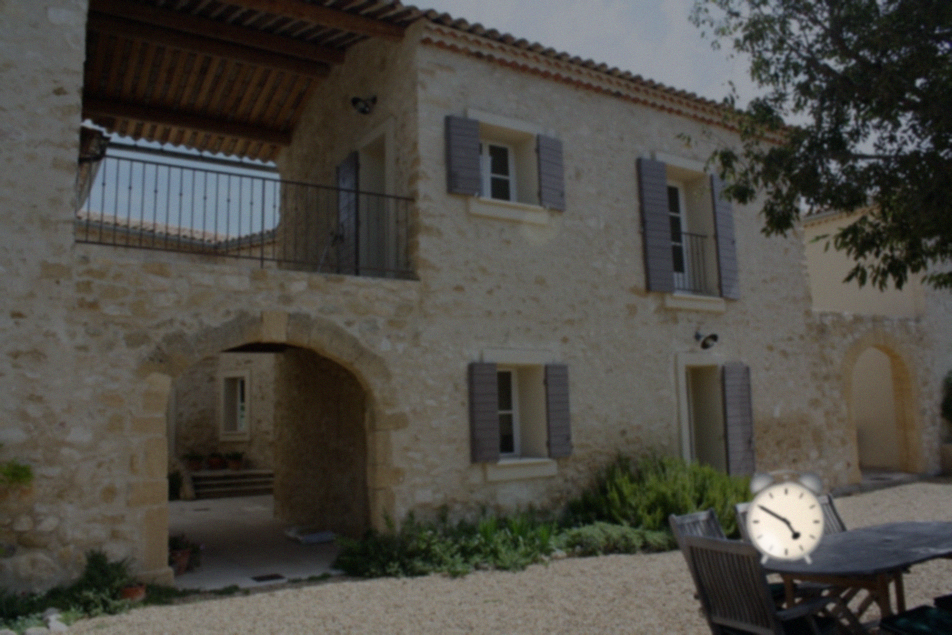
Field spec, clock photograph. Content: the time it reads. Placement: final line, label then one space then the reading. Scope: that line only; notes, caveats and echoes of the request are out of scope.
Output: 4:50
